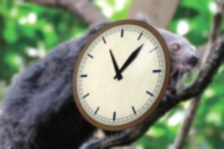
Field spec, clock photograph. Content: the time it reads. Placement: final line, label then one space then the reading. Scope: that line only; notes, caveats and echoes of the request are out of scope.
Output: 11:07
